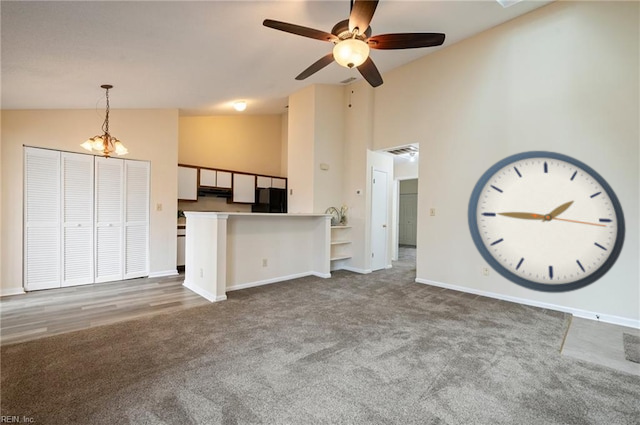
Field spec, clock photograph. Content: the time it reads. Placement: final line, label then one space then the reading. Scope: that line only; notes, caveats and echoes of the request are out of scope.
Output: 1:45:16
